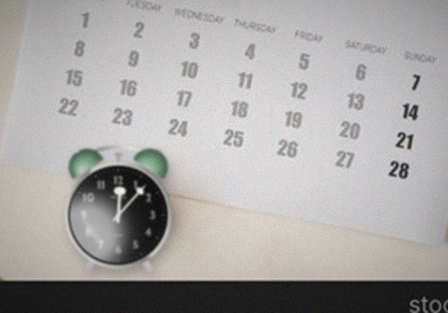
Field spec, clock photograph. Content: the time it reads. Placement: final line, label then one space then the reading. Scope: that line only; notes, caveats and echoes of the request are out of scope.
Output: 12:07
